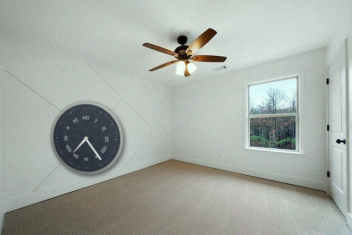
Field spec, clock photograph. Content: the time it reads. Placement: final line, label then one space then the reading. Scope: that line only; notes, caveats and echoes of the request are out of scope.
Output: 7:24
